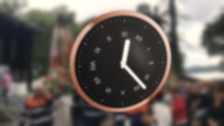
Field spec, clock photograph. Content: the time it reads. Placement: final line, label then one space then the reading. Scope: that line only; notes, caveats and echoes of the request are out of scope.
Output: 11:18
